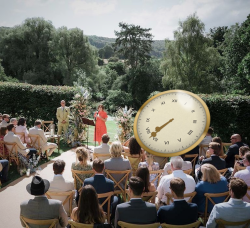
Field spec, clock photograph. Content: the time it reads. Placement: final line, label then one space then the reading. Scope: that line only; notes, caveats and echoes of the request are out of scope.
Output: 7:37
